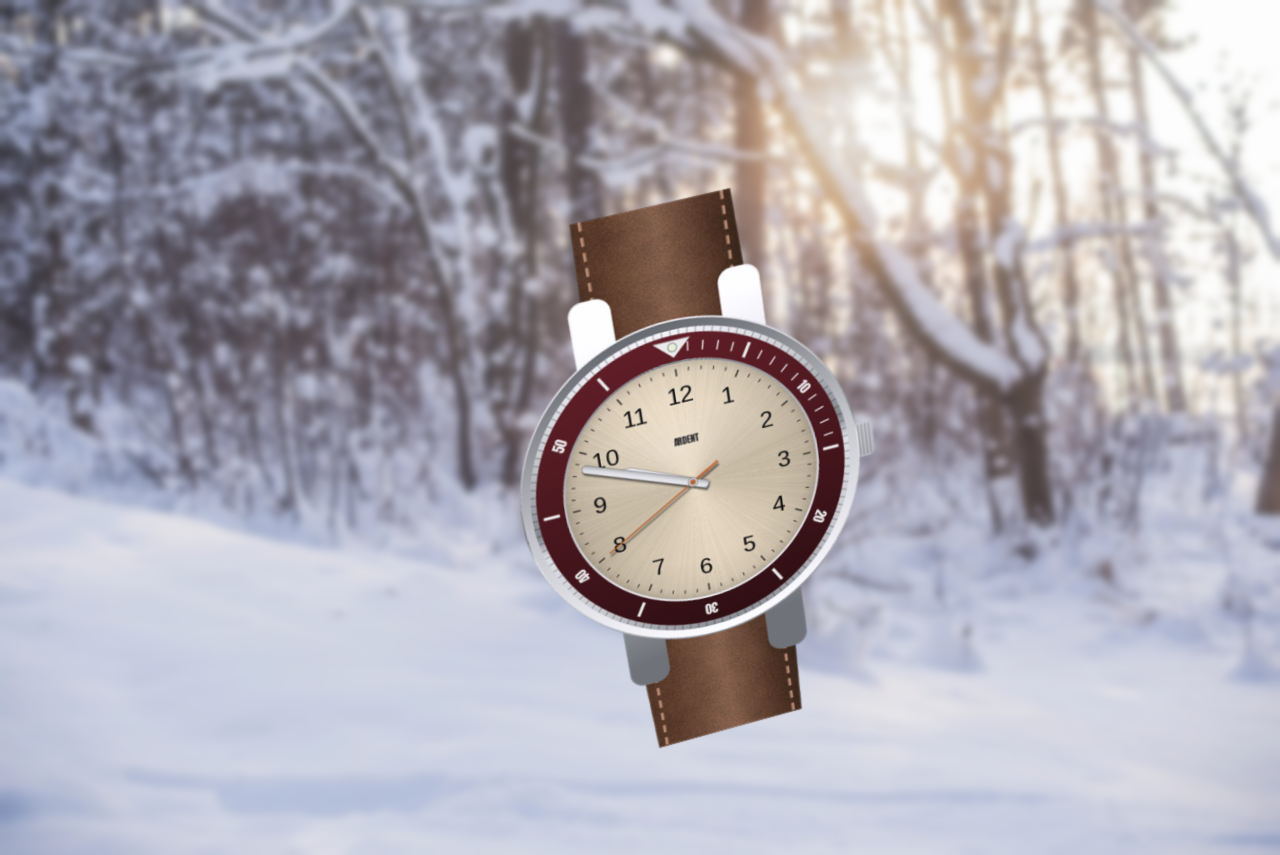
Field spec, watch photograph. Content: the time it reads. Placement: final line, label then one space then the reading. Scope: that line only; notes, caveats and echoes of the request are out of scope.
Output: 9:48:40
